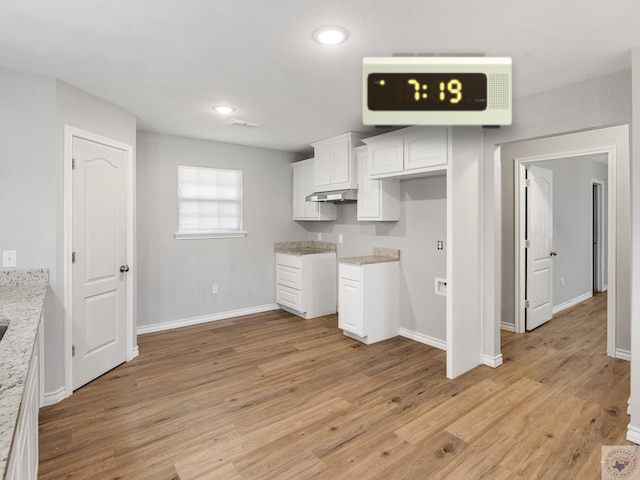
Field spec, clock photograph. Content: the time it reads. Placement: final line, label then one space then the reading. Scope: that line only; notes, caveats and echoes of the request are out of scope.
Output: 7:19
